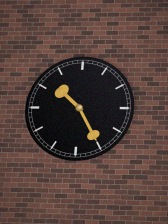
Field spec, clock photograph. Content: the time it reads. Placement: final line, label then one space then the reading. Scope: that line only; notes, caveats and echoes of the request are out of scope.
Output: 10:25
